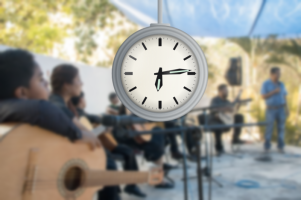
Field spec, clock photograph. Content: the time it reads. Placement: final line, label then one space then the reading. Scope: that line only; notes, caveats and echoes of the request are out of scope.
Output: 6:14
